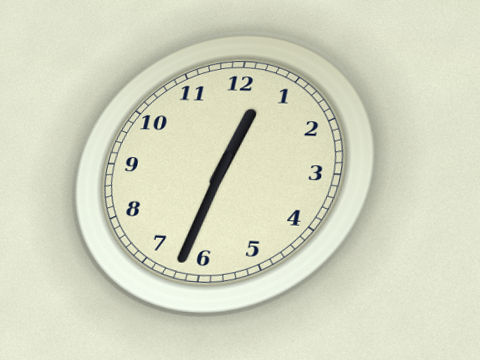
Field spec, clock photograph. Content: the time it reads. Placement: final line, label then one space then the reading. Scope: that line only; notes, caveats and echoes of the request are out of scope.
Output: 12:32
